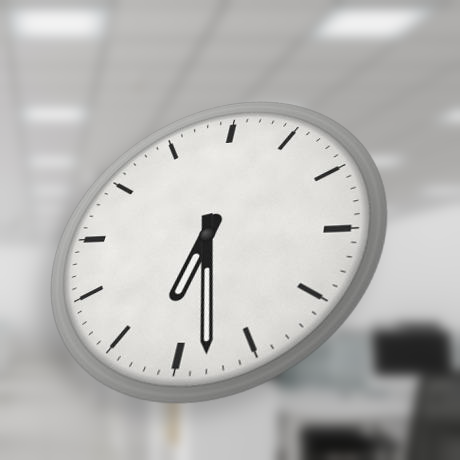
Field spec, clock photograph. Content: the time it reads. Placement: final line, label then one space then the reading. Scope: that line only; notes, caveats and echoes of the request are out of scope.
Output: 6:28
